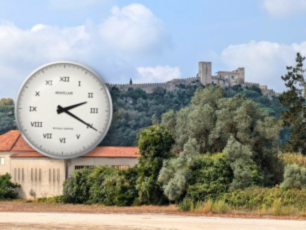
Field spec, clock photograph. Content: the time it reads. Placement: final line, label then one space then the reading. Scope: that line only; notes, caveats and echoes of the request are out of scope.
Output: 2:20
